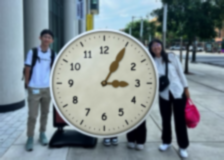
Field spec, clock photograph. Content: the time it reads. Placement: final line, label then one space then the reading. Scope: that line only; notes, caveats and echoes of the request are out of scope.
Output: 3:05
